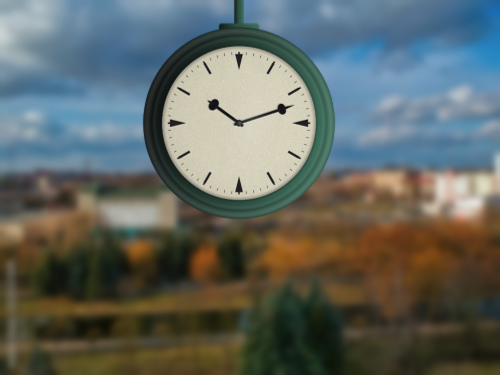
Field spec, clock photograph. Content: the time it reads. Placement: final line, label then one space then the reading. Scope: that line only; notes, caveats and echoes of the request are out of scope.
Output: 10:12
